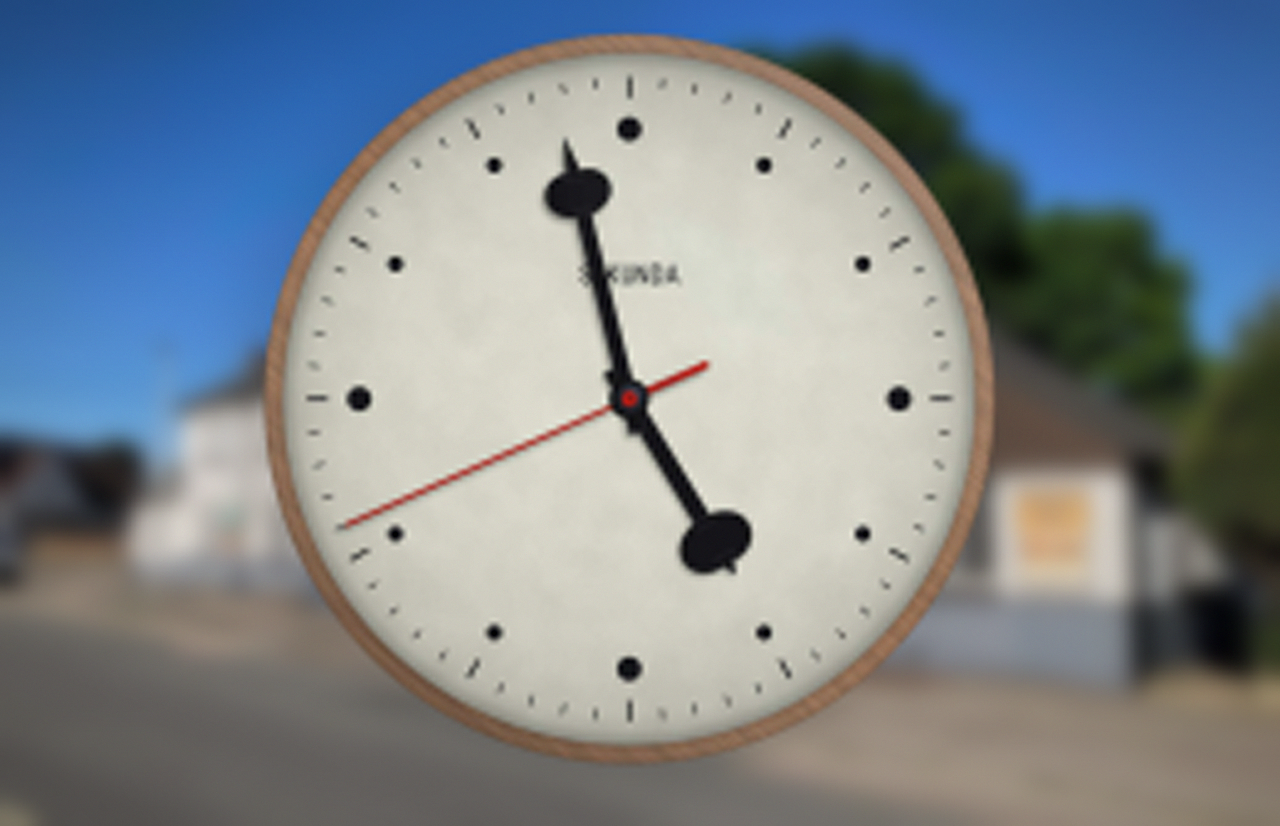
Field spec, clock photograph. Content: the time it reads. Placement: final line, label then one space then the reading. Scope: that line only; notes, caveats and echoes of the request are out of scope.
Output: 4:57:41
